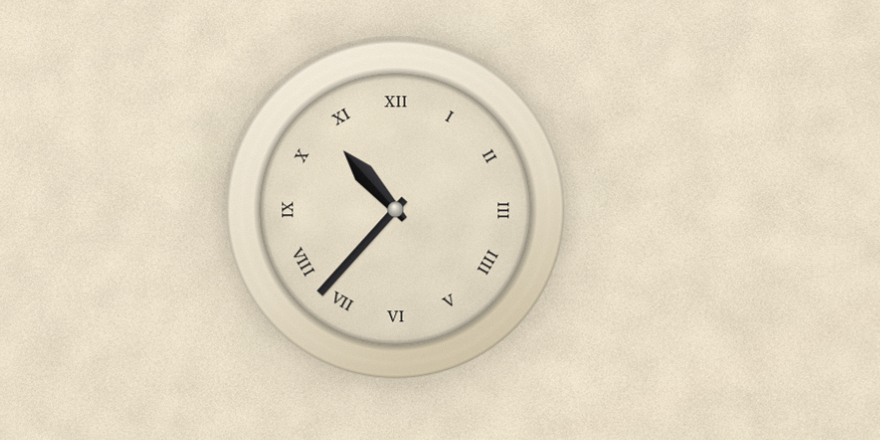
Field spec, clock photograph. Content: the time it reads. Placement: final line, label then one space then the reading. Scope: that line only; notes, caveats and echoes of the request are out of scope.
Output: 10:37
